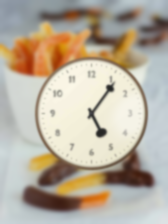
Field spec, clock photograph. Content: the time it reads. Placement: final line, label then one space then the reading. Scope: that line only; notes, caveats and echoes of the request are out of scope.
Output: 5:06
